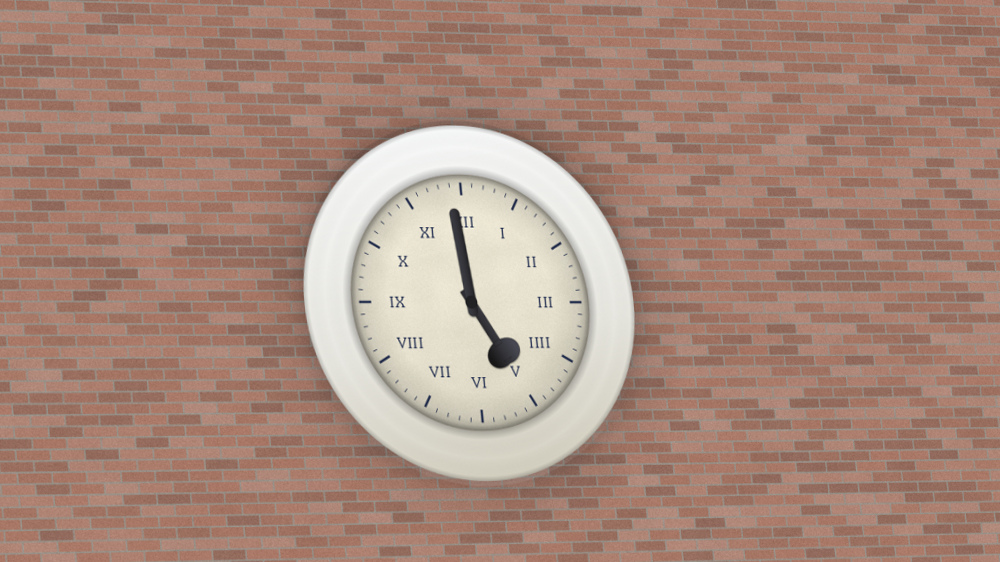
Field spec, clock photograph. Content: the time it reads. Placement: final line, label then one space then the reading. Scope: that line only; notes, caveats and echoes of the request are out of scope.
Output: 4:59
